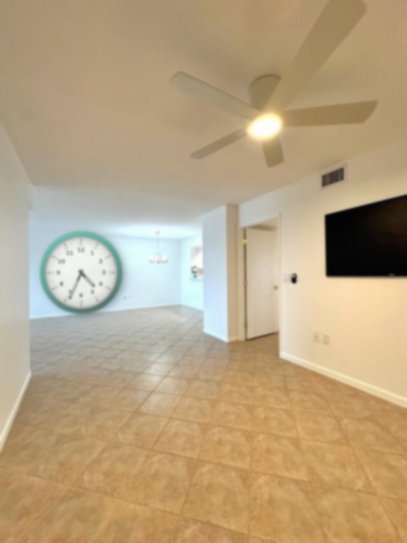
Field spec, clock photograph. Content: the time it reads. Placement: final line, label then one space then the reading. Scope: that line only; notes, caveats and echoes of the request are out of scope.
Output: 4:34
